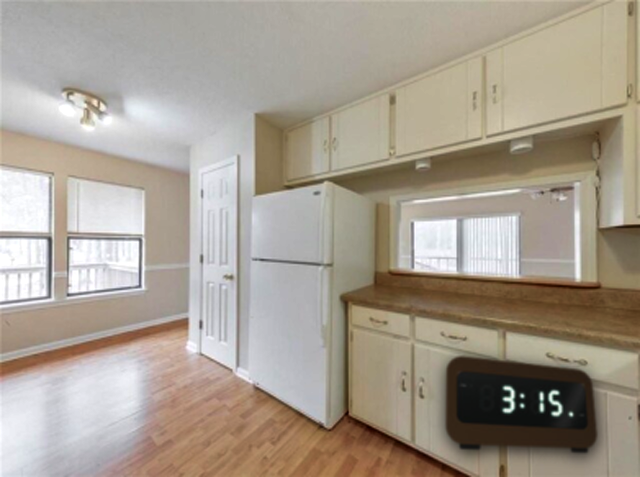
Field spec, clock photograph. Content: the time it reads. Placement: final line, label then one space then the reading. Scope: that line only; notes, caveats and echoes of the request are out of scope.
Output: 3:15
